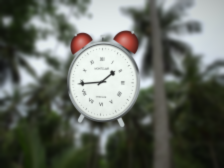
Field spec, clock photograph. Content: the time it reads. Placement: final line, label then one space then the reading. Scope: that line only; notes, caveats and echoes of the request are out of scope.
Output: 1:44
